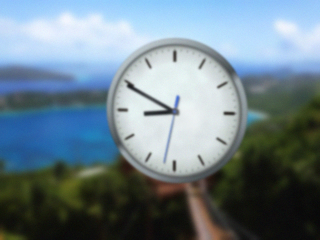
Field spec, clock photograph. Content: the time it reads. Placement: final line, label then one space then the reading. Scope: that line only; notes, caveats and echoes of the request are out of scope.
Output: 8:49:32
